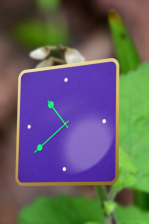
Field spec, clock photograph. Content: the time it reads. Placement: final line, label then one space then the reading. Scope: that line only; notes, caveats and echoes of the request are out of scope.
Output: 10:39
